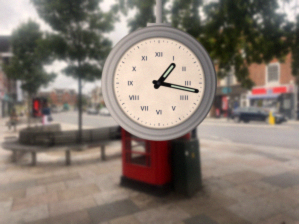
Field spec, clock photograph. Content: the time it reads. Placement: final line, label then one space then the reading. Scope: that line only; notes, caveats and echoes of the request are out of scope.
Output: 1:17
